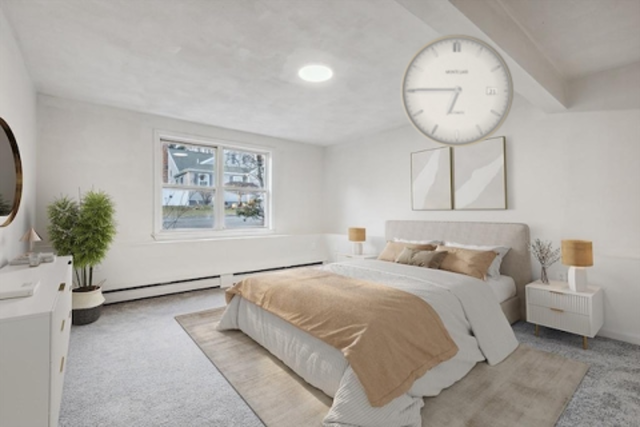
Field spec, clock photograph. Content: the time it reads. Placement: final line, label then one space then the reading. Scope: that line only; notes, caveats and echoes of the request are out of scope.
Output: 6:45
